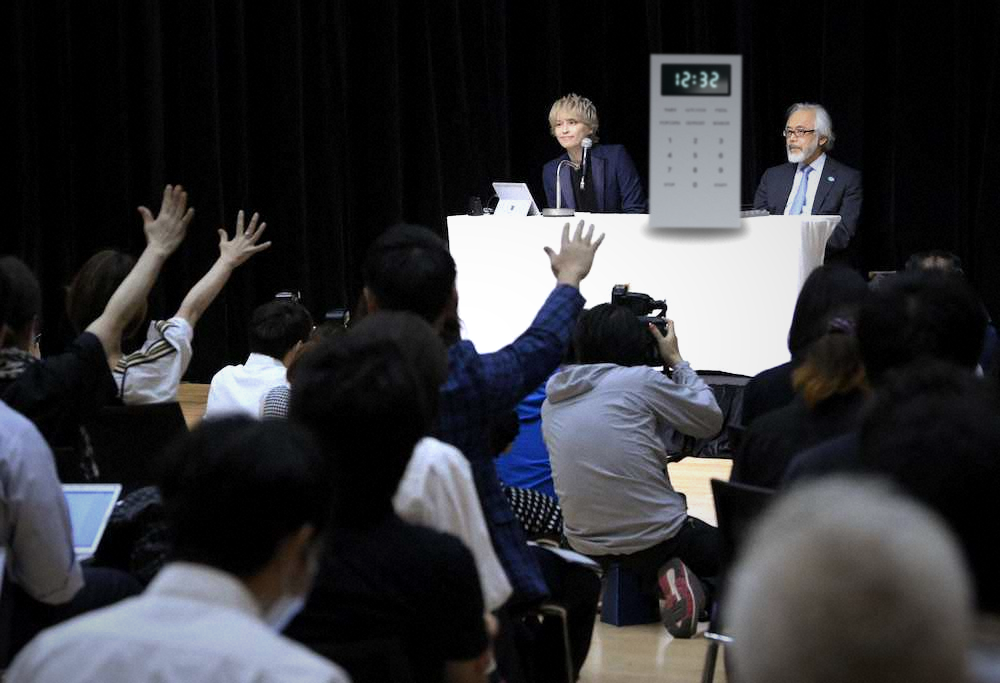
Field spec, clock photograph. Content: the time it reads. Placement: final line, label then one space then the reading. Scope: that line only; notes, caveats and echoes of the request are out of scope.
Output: 12:32
